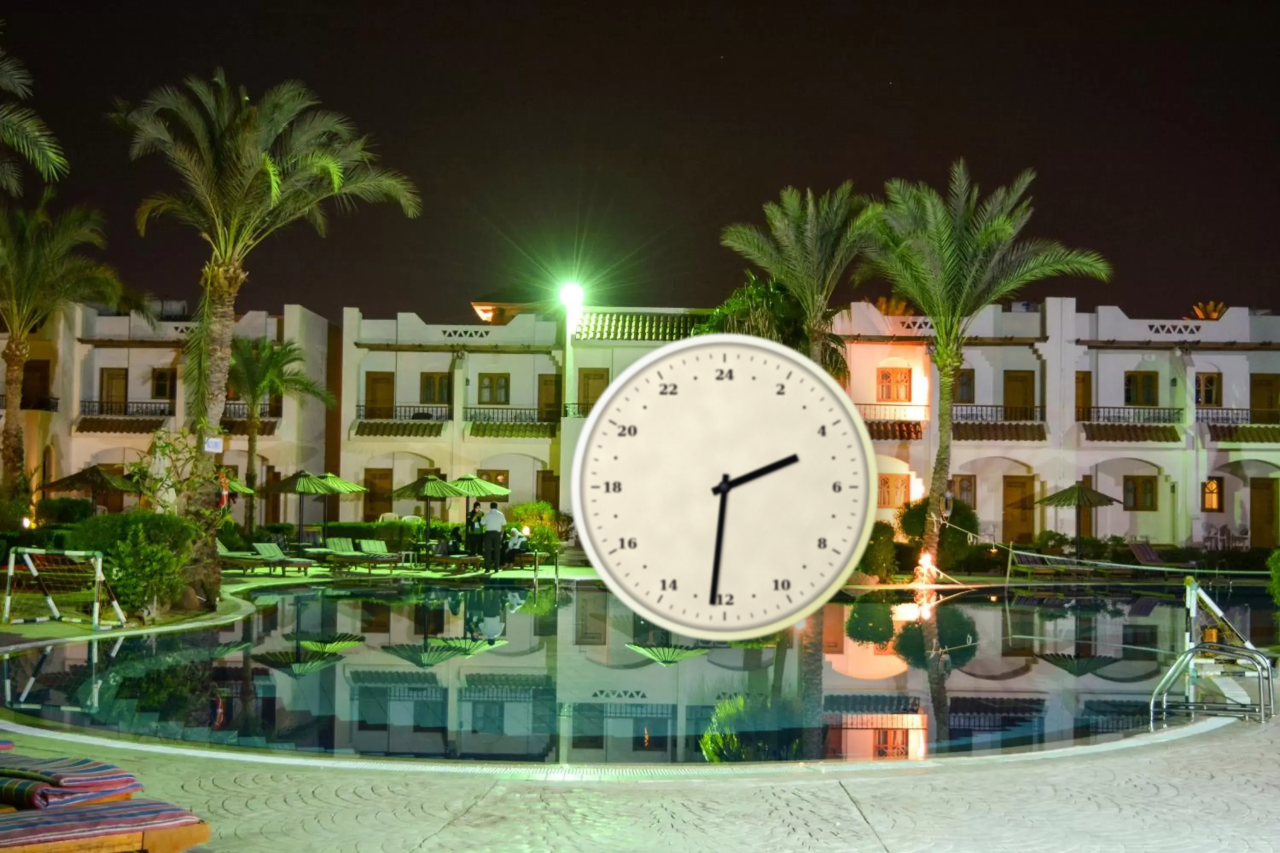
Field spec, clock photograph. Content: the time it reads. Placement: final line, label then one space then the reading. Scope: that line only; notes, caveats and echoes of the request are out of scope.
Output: 4:31
